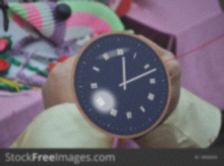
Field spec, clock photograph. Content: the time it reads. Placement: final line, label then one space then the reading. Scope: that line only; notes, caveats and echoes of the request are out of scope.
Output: 12:12
